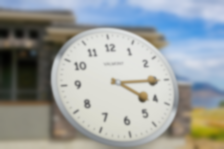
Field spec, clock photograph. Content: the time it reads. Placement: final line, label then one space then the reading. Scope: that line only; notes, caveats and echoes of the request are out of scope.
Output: 4:15
